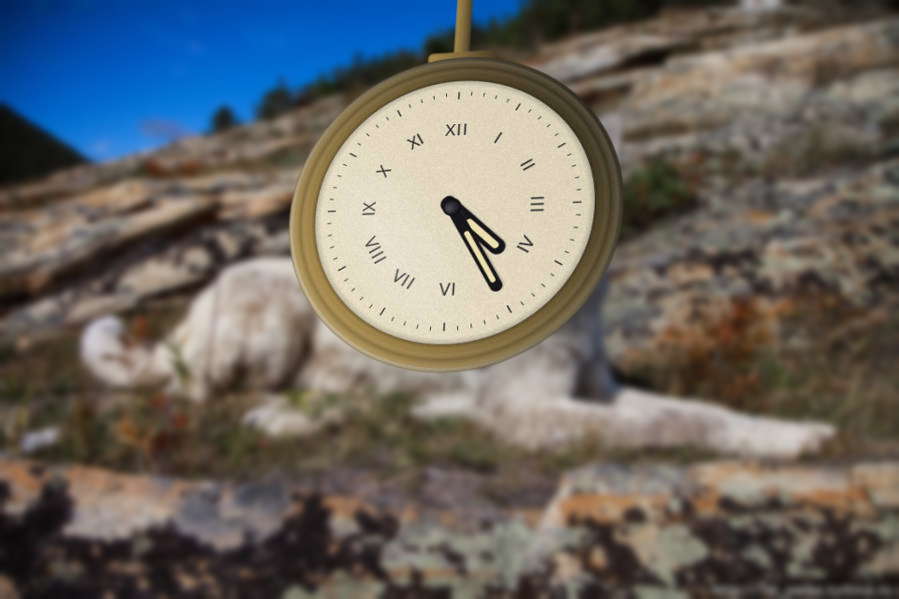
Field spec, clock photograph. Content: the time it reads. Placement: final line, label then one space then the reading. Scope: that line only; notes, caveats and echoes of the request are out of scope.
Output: 4:25
